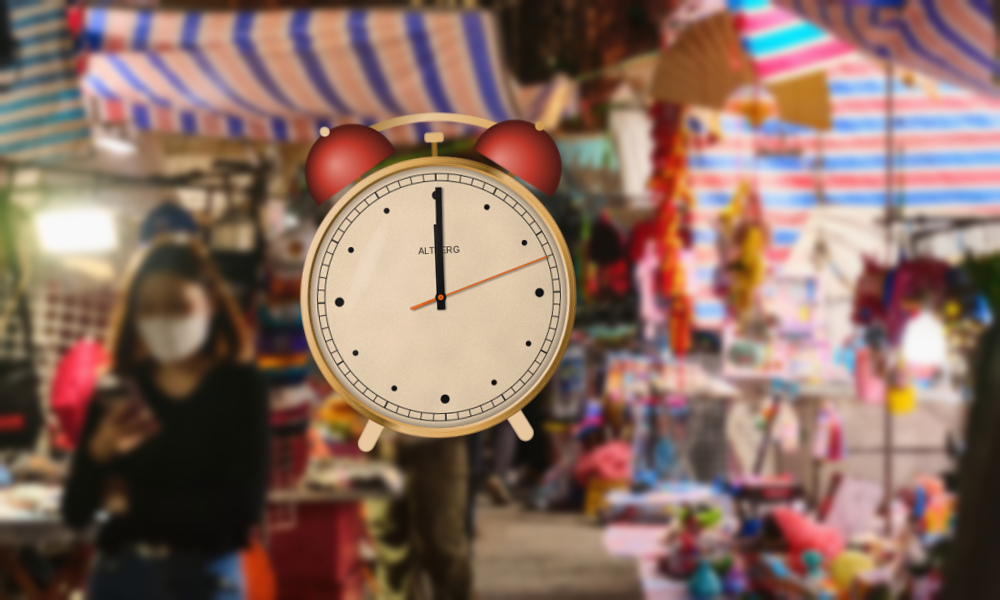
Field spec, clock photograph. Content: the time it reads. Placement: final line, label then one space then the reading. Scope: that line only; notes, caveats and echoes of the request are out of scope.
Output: 12:00:12
